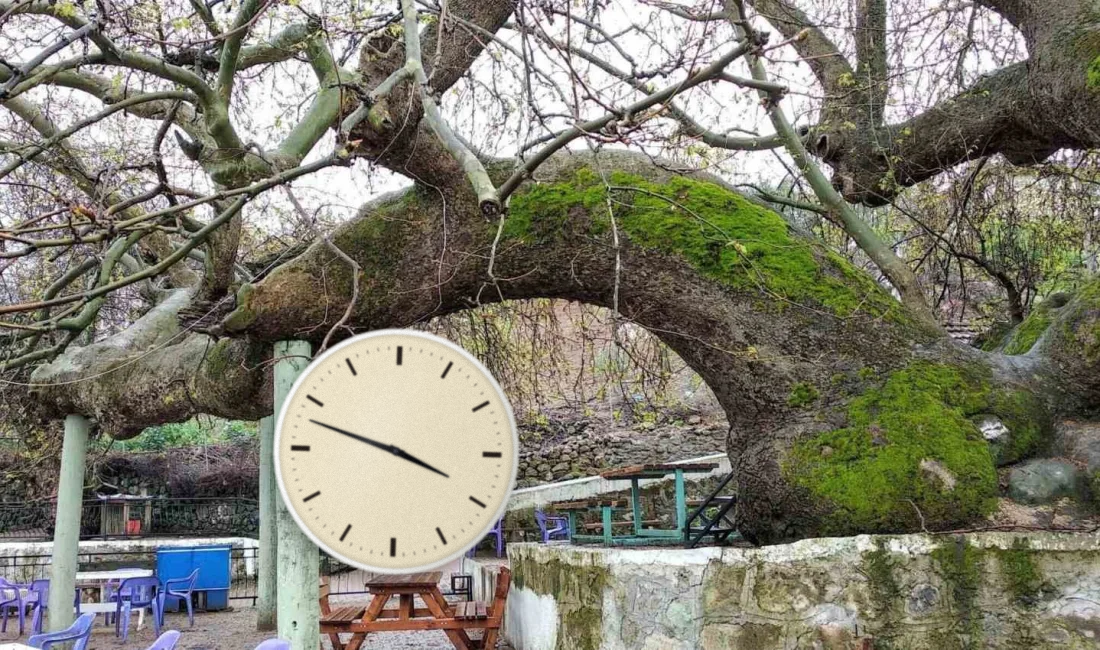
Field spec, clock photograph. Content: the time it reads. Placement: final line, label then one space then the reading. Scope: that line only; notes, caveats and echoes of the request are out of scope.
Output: 3:48
